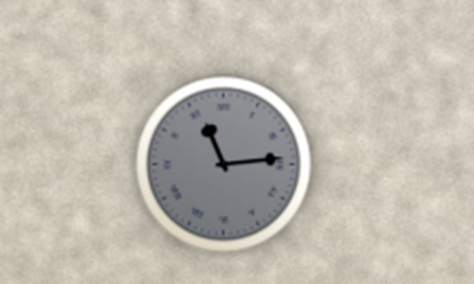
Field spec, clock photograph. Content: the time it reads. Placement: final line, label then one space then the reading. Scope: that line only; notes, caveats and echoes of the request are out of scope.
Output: 11:14
